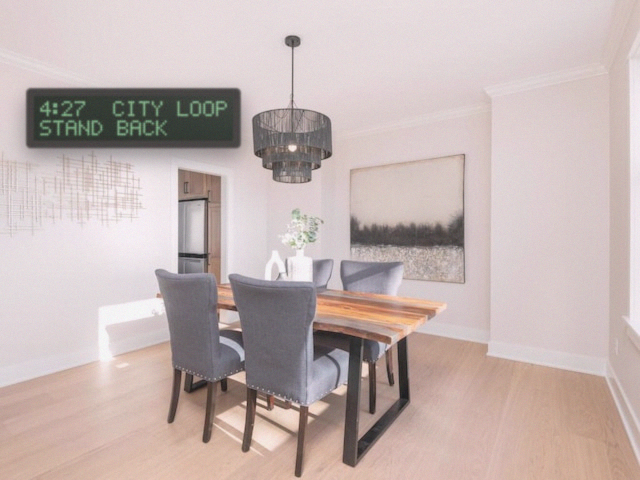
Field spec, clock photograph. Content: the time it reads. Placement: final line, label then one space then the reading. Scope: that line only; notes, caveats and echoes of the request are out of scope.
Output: 4:27
